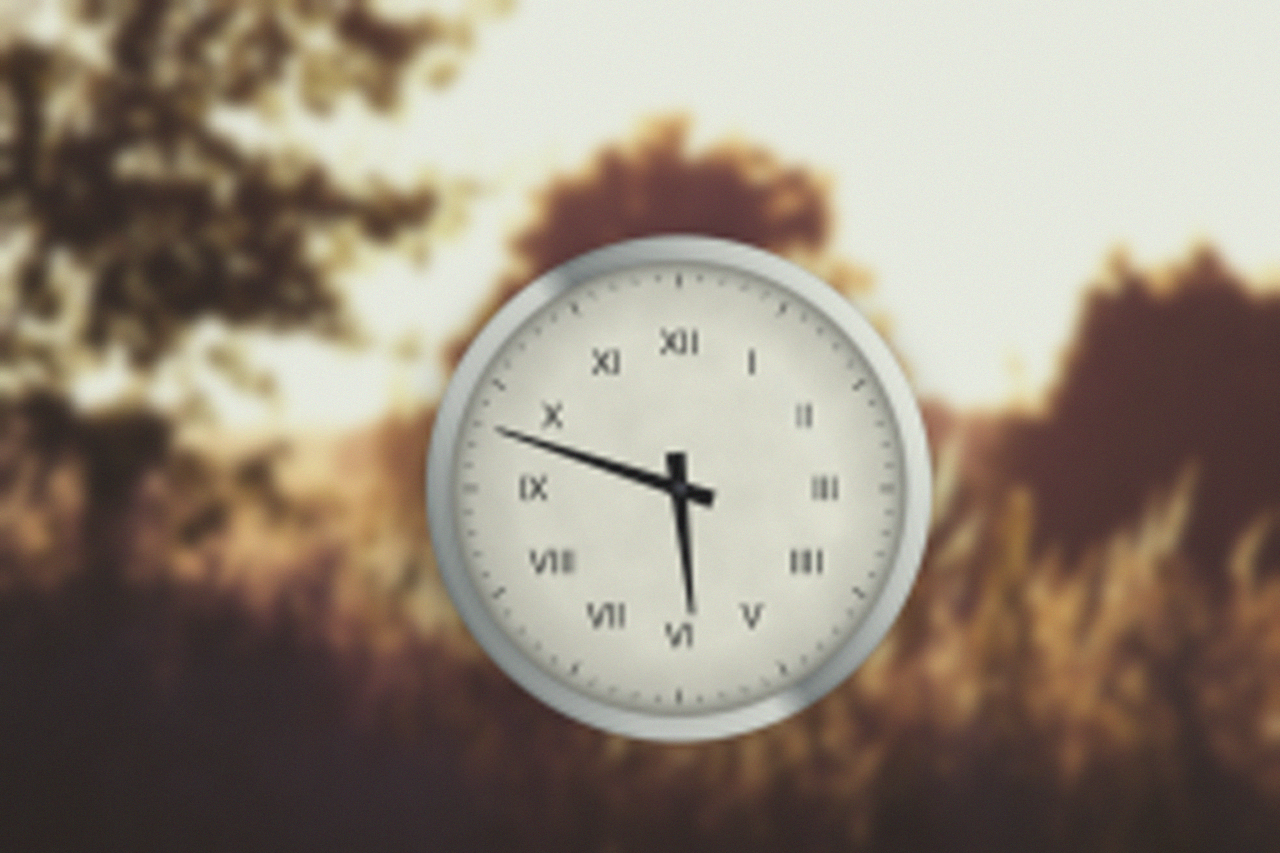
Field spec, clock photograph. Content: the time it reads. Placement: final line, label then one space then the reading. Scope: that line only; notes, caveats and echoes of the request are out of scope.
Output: 5:48
